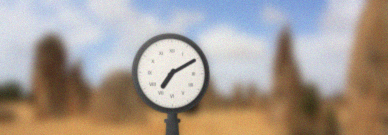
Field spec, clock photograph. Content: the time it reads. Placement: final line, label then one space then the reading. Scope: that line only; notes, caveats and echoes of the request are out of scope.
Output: 7:10
